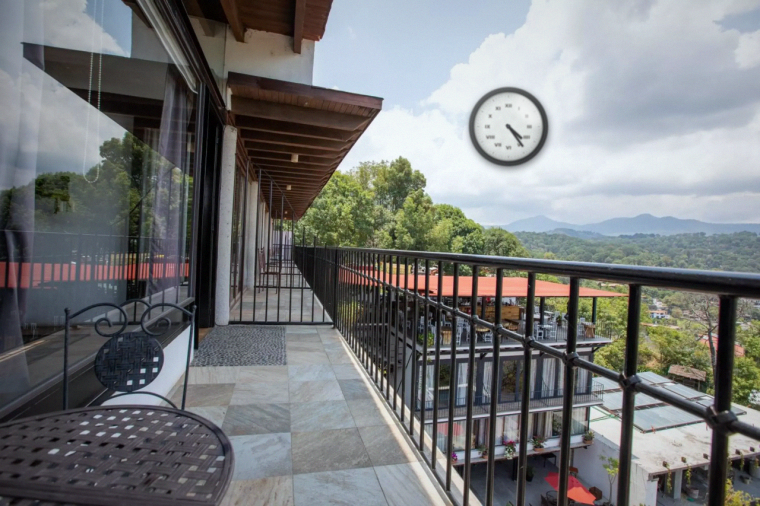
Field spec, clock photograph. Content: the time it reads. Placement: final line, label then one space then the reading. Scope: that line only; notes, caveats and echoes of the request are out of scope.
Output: 4:24
